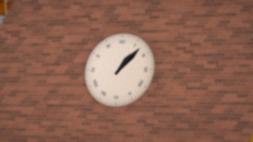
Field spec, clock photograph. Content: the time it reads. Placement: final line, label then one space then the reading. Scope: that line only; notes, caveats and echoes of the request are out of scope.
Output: 1:07
